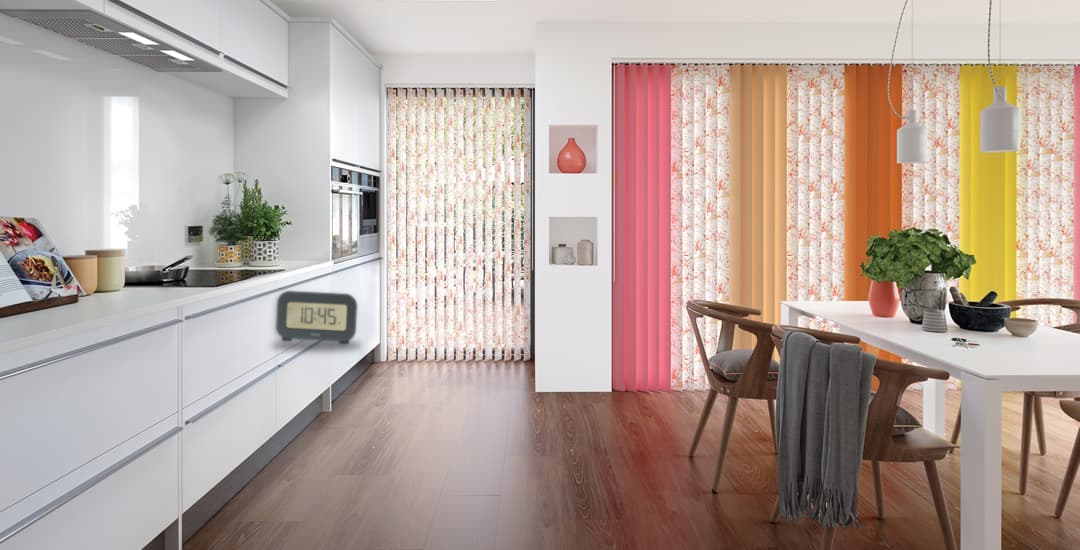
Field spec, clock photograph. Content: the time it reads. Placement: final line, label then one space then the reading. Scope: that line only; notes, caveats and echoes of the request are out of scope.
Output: 10:45
